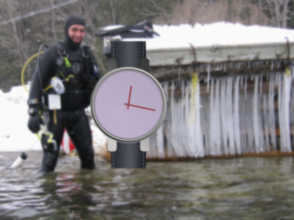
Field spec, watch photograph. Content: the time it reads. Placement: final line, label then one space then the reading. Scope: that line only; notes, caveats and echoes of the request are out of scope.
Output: 12:17
